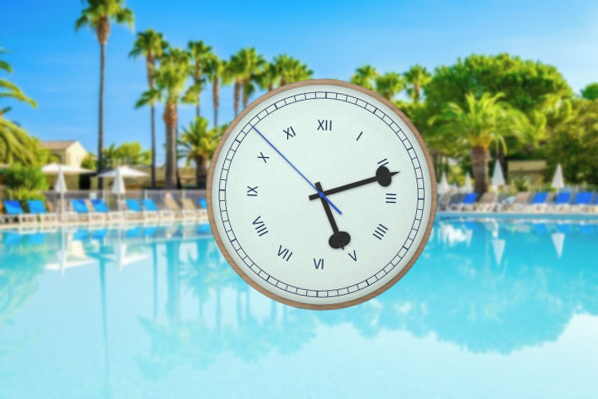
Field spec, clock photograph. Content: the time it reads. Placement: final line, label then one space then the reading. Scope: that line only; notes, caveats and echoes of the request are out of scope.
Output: 5:11:52
